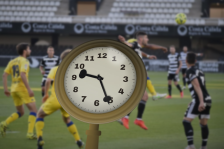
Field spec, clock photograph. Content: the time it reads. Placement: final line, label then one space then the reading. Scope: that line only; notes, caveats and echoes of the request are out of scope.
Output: 9:26
